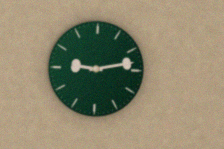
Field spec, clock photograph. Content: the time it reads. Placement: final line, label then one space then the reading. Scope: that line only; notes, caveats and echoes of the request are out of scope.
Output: 9:13
